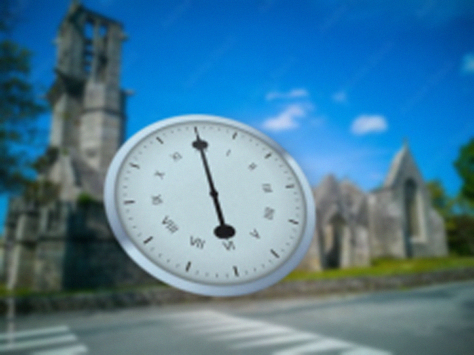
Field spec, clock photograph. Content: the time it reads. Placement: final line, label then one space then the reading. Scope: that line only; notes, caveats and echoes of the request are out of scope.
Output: 6:00
